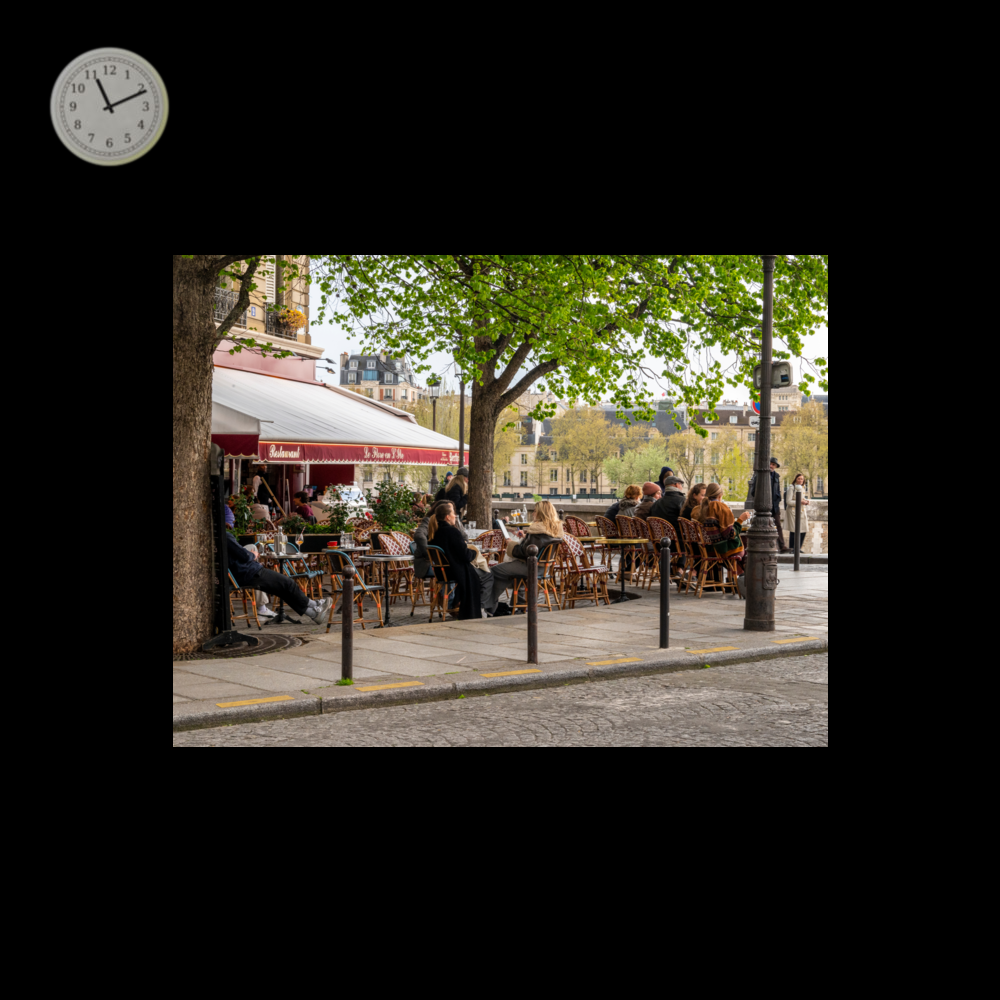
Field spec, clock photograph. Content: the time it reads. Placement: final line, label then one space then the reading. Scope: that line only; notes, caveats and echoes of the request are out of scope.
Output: 11:11
